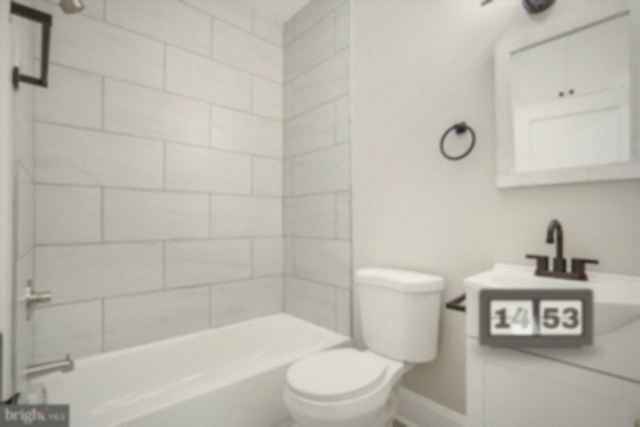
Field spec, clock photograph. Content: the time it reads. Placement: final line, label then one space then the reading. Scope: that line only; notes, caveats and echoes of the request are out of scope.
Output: 14:53
